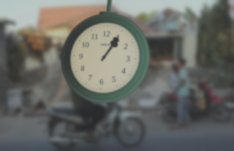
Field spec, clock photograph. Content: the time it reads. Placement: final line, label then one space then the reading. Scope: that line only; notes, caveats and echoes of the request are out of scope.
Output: 1:05
